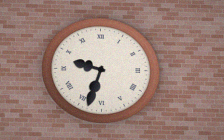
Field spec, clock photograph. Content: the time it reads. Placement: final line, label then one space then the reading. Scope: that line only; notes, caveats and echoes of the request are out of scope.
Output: 9:33
